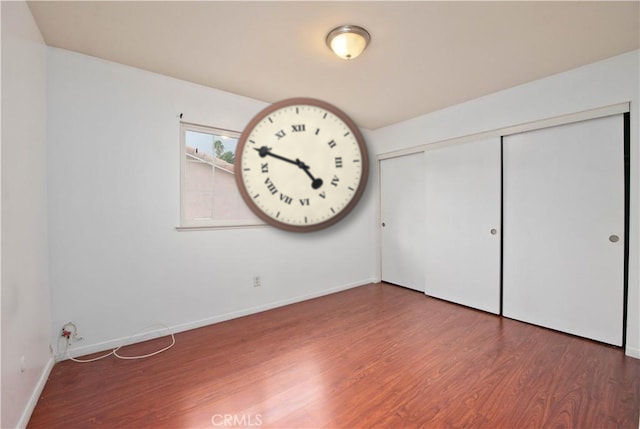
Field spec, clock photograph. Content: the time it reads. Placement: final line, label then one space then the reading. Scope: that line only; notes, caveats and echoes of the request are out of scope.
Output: 4:49
